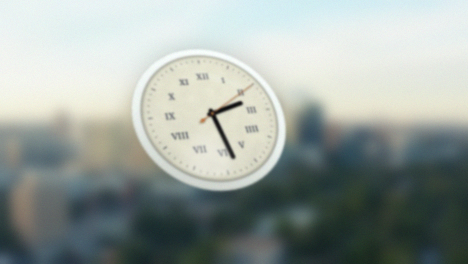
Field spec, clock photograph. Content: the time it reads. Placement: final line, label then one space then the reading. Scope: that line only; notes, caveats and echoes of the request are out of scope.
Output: 2:28:10
